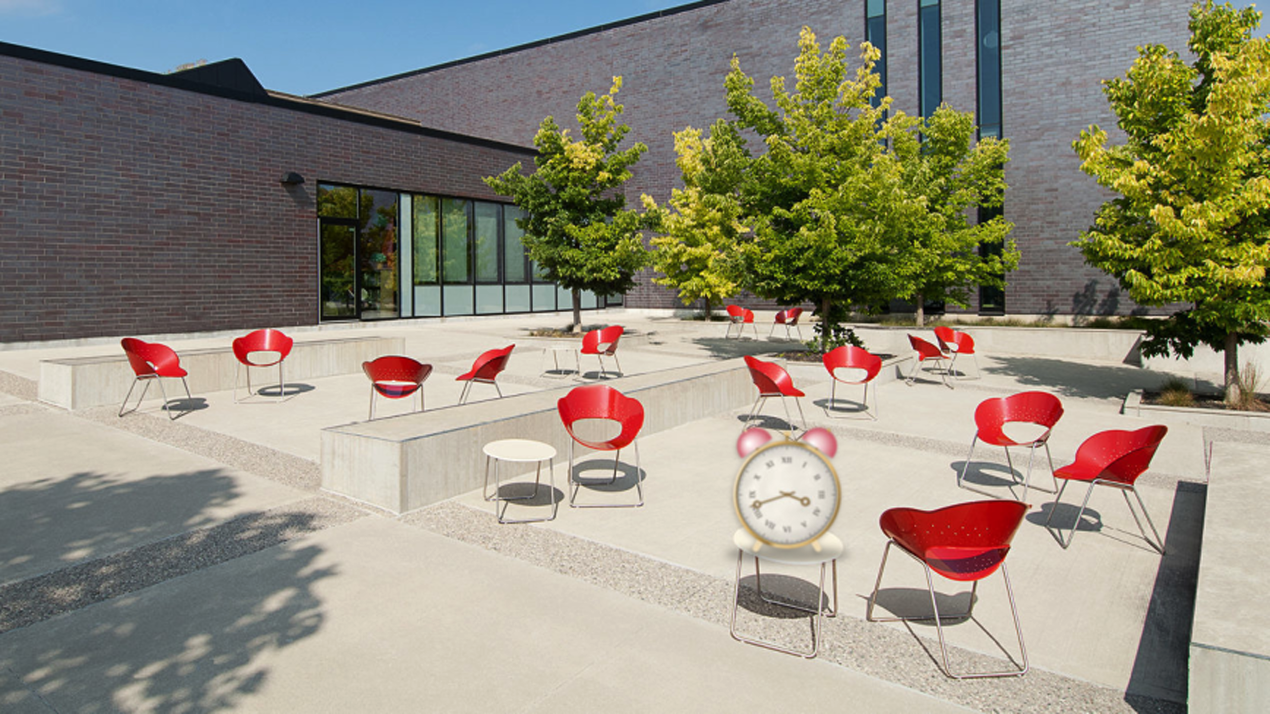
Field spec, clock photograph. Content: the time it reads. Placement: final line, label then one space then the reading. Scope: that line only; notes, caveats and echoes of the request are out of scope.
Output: 3:42
